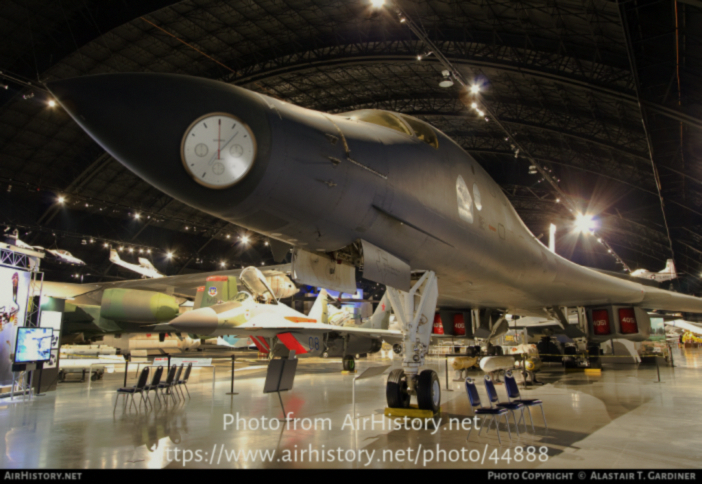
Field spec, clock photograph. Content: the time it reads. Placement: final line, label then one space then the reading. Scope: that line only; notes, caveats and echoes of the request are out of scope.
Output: 7:07
